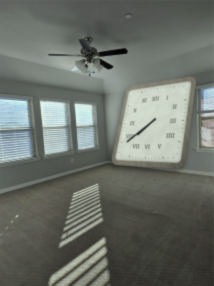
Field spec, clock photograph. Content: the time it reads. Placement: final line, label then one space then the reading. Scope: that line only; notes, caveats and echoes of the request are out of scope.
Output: 7:39
